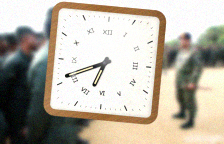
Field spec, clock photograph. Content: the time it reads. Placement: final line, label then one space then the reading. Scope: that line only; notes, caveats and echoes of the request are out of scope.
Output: 6:41
